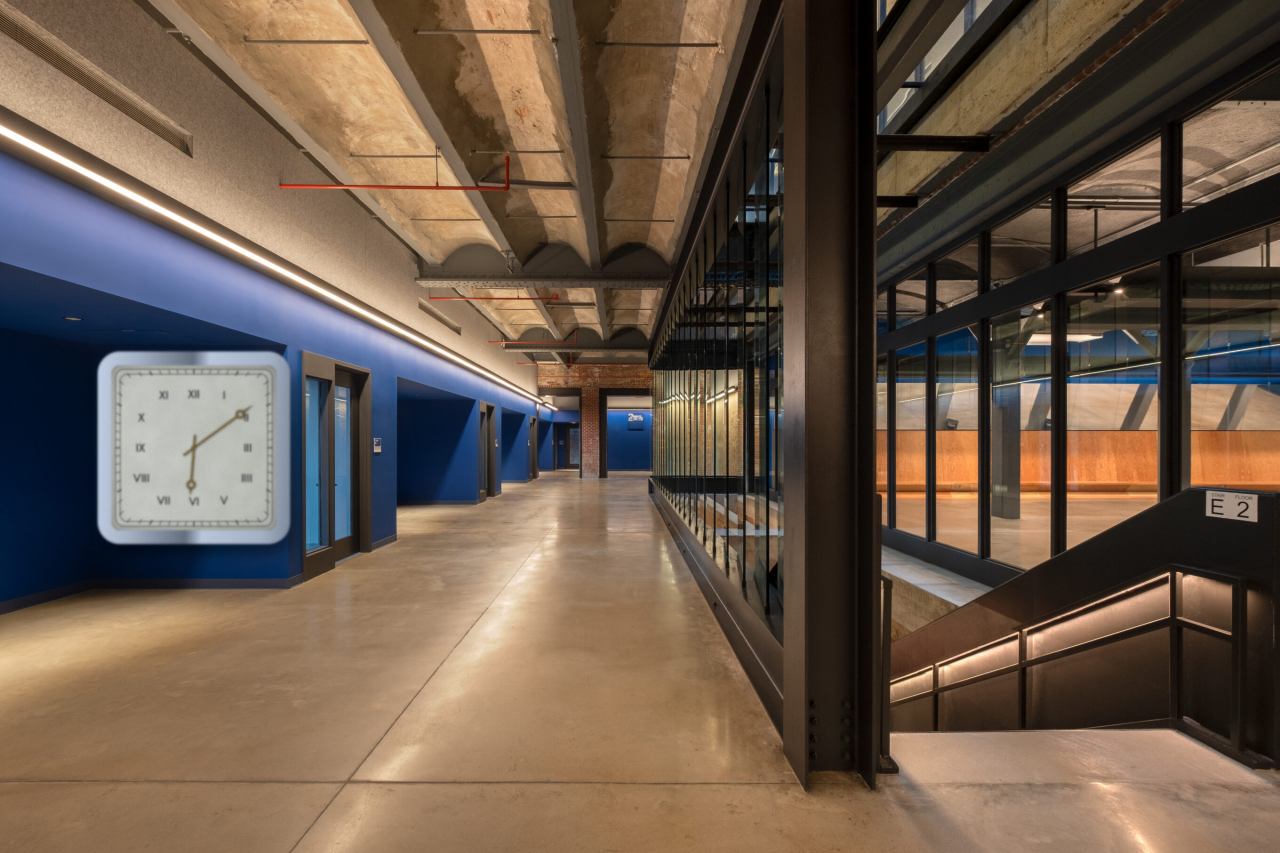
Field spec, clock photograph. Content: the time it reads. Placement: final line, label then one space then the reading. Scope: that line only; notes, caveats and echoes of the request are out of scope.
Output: 6:09
